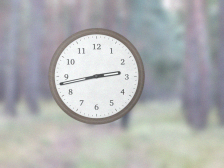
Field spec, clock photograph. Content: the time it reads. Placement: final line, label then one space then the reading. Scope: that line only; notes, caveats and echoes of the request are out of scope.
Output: 2:43
